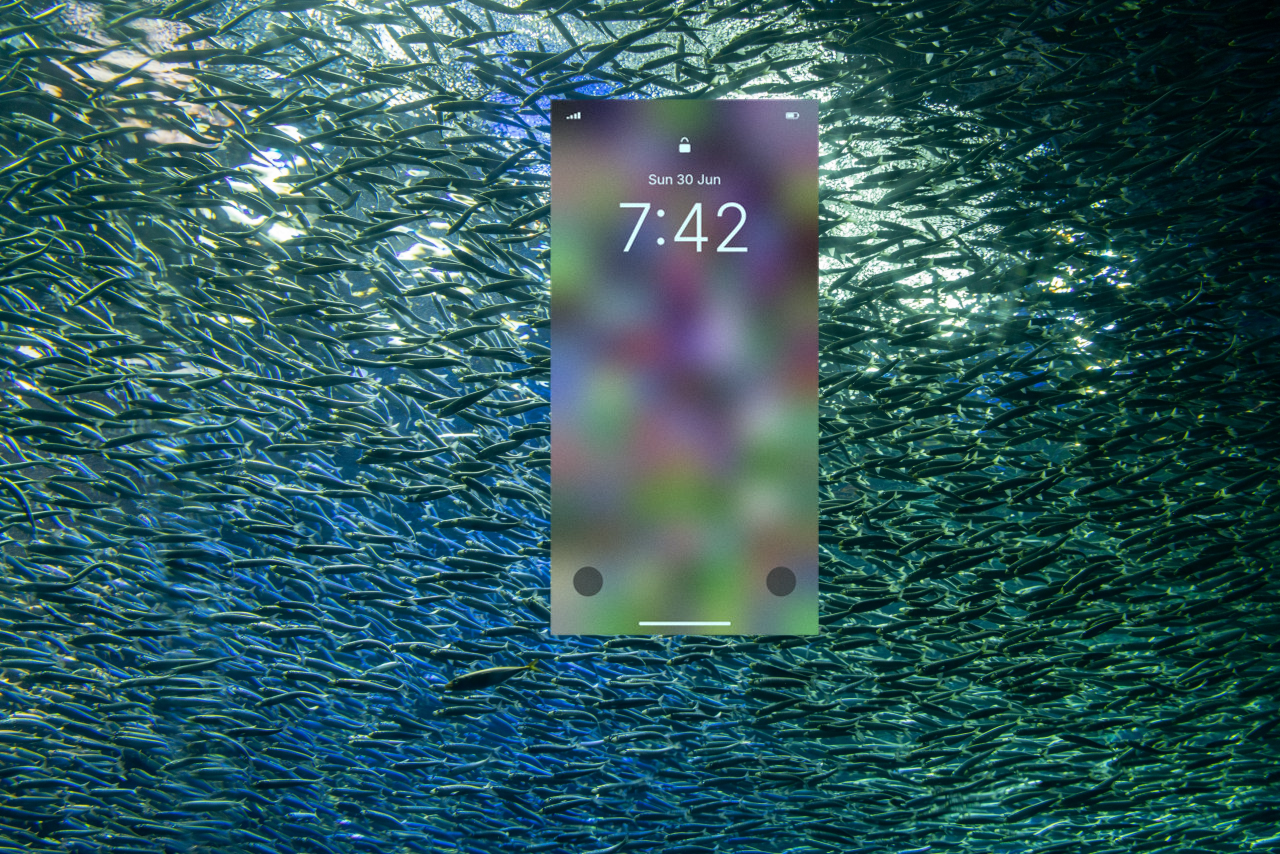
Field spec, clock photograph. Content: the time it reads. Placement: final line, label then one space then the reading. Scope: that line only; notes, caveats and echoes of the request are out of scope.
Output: 7:42
